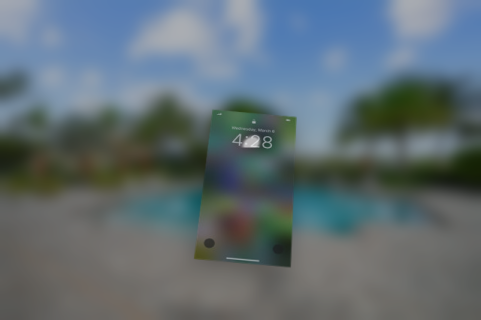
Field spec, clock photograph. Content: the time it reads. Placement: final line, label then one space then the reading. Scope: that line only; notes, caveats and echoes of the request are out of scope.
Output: 4:28
